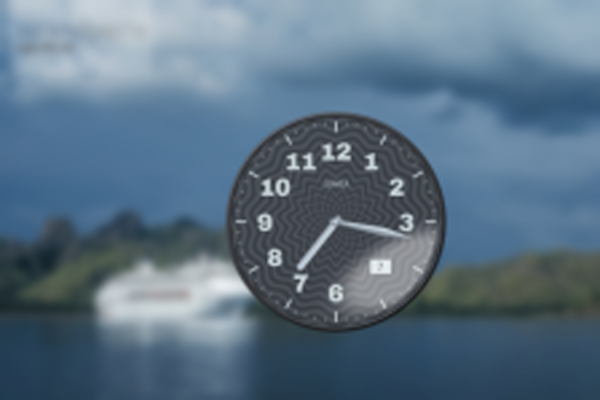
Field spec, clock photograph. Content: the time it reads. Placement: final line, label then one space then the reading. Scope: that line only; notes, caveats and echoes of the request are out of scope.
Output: 7:17
